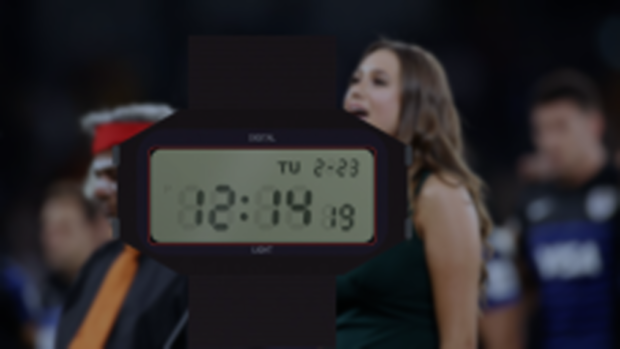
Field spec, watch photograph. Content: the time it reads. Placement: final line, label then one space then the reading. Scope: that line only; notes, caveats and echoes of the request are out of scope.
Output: 12:14:19
